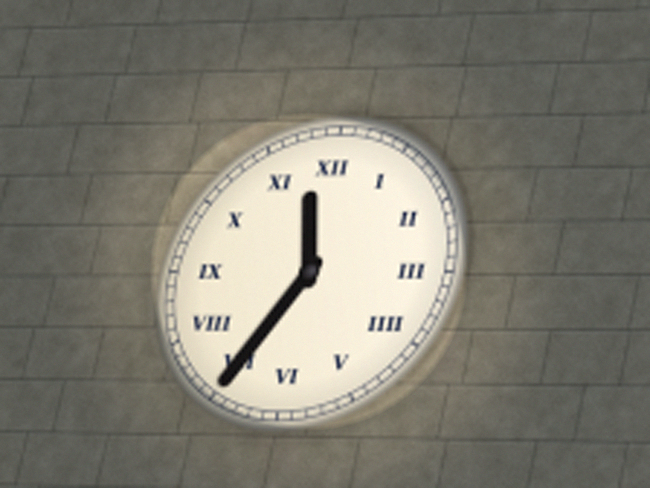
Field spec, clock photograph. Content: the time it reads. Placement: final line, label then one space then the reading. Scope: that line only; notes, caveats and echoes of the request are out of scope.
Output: 11:35
